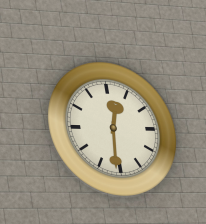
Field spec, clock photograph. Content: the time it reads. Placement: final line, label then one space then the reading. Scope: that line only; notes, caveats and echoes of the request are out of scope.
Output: 12:31
